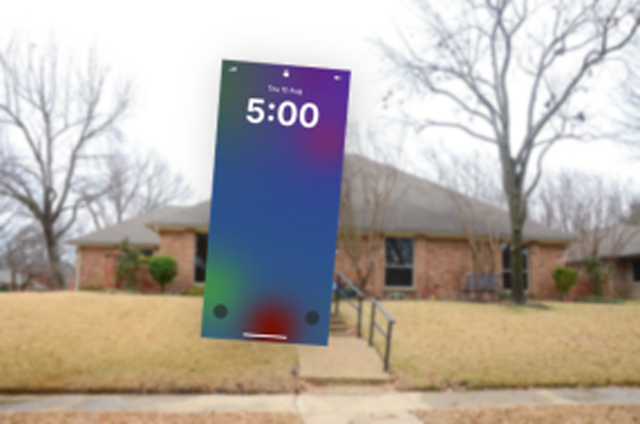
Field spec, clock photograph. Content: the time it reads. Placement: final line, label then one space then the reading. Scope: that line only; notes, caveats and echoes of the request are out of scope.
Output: 5:00
